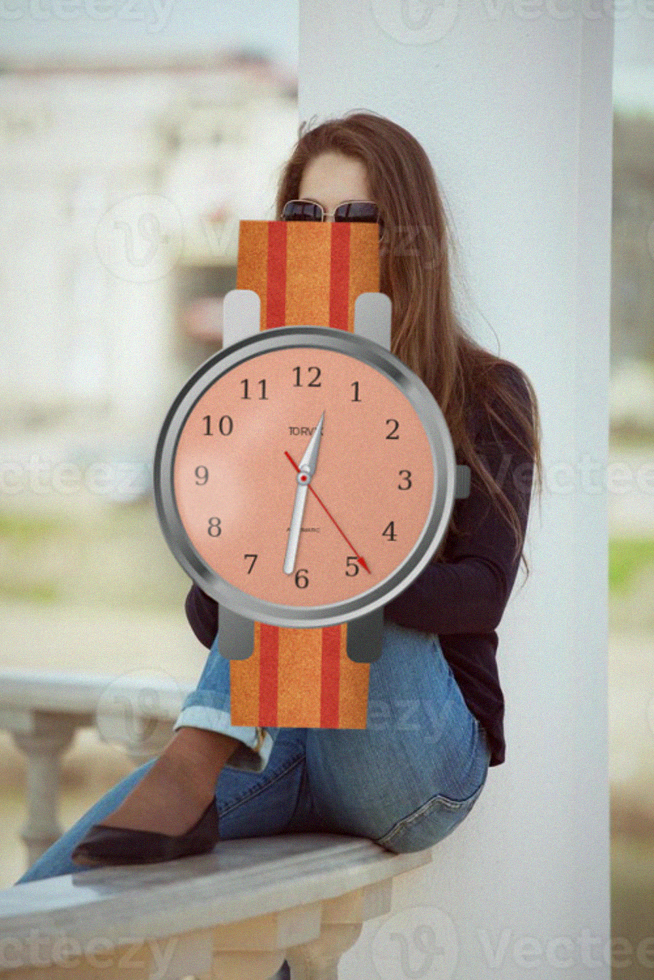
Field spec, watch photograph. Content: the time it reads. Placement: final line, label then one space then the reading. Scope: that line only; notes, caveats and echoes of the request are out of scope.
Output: 12:31:24
